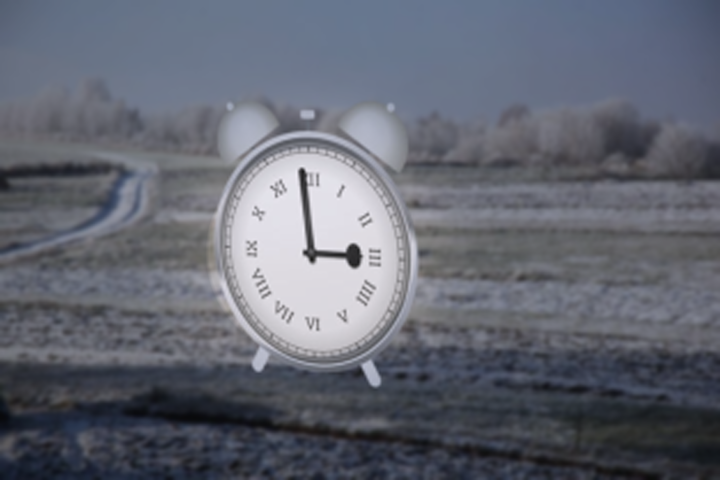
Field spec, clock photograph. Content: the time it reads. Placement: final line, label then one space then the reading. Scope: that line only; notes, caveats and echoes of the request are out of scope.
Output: 2:59
